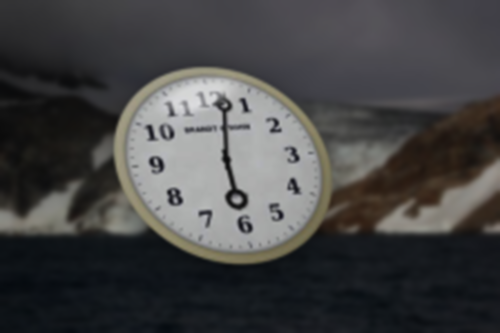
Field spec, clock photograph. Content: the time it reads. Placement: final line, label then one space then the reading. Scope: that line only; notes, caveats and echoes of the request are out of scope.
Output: 6:02
